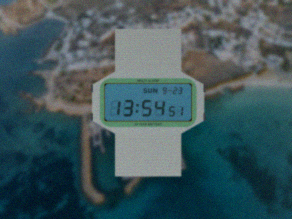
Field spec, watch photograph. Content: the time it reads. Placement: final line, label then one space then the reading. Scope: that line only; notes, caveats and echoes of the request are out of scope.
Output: 13:54:51
